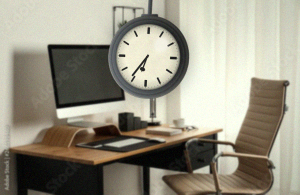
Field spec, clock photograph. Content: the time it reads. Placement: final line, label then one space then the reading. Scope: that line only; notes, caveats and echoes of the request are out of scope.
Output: 6:36
